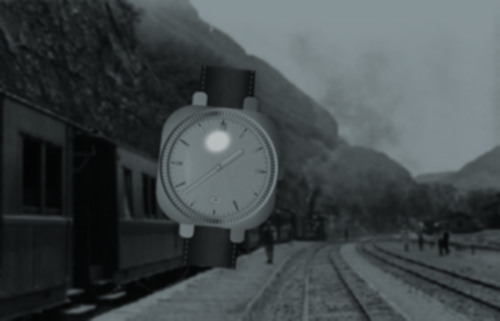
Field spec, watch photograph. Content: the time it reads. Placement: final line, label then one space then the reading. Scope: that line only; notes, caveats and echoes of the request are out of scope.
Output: 1:38
